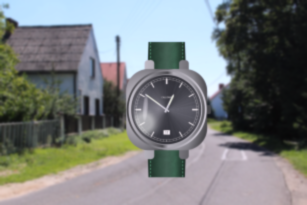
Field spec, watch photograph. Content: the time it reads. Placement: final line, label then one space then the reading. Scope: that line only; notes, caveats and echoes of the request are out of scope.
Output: 12:51
